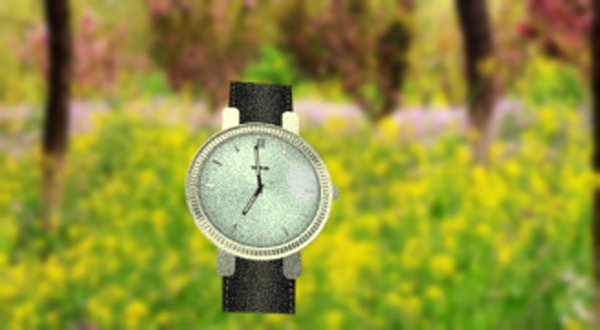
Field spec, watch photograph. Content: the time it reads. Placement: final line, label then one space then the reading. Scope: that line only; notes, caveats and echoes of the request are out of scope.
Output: 6:59
